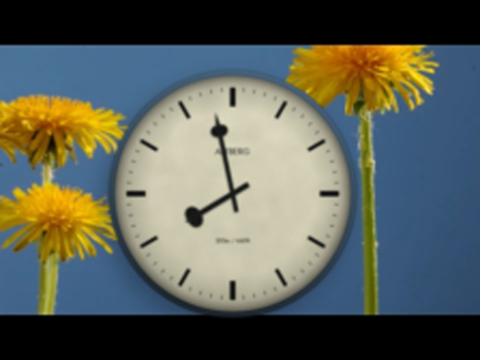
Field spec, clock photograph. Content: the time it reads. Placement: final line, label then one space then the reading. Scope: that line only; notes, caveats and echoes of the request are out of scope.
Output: 7:58
